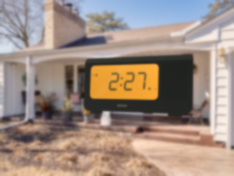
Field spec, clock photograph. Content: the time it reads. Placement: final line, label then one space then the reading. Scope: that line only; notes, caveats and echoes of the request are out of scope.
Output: 2:27
